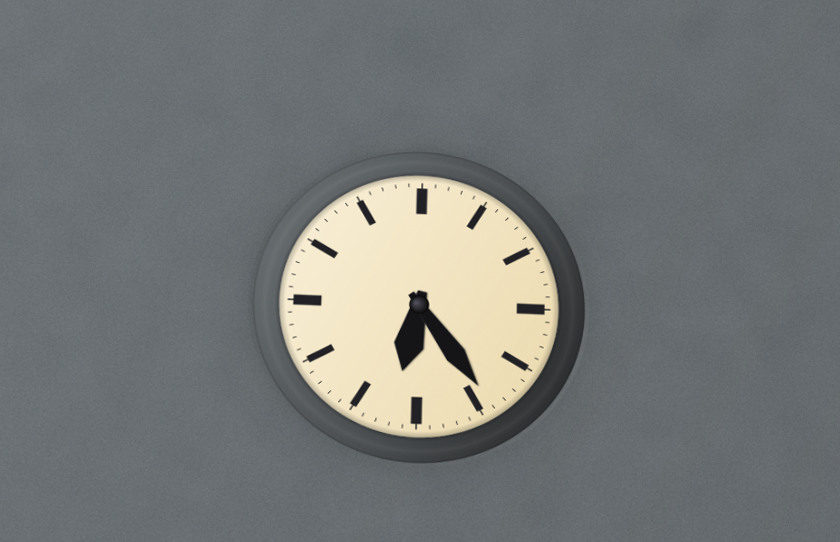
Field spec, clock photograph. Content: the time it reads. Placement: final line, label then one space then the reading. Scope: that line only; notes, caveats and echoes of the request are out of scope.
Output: 6:24
